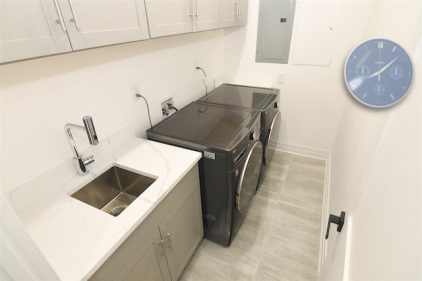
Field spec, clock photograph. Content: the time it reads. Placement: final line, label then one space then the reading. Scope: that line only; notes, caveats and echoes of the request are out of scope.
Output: 8:08
